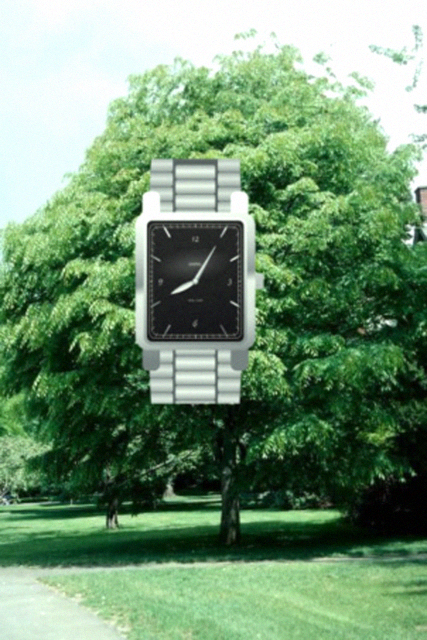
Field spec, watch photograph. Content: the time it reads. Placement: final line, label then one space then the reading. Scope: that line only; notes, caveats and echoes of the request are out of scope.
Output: 8:05
